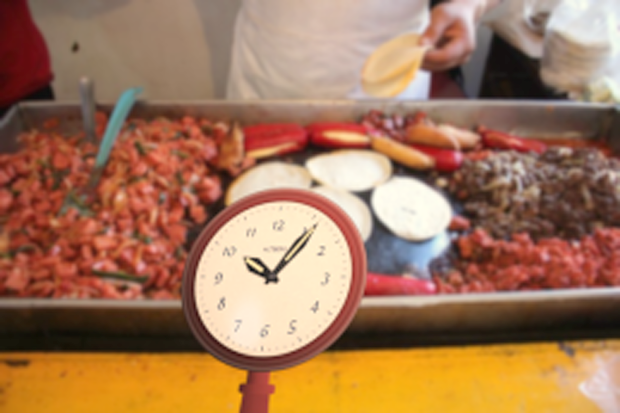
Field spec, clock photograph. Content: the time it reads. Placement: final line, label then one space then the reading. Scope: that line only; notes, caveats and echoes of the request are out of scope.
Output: 10:06
